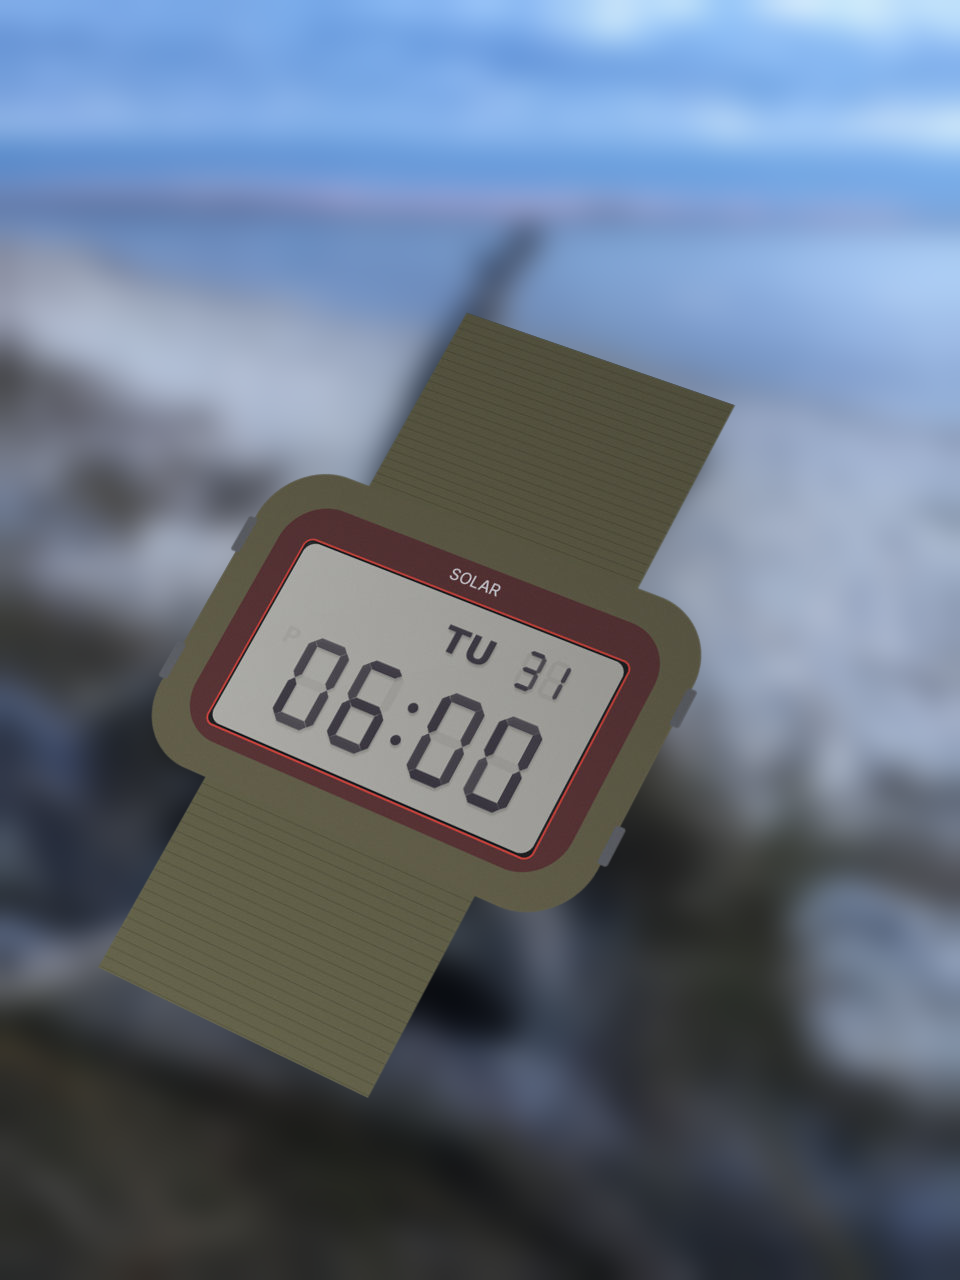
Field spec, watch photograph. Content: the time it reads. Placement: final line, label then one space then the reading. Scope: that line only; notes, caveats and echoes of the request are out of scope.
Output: 6:00
